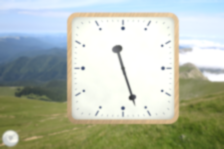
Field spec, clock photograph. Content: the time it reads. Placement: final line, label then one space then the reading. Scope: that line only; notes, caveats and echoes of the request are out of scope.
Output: 11:27
